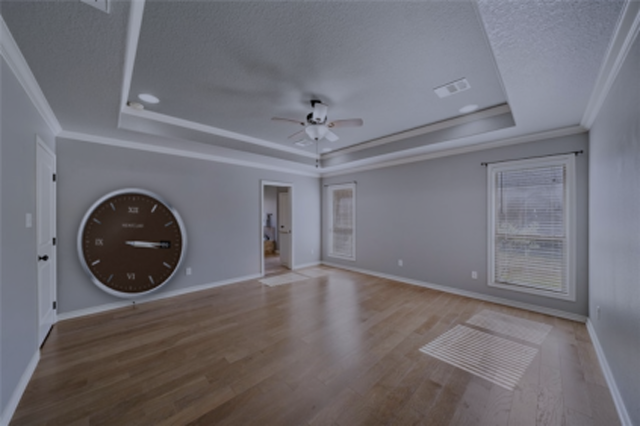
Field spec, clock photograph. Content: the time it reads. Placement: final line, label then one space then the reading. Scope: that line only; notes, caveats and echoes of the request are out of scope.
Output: 3:15
